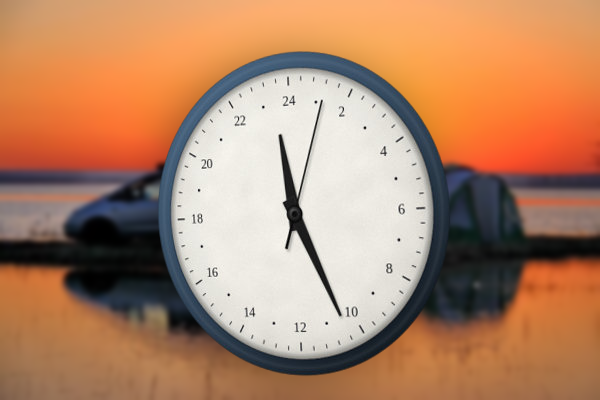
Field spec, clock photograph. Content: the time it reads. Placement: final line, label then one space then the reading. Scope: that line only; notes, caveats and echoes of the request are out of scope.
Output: 23:26:03
